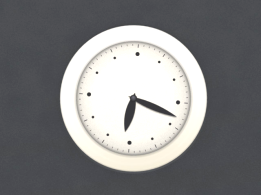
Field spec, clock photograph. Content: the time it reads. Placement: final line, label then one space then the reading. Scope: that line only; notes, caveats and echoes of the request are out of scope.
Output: 6:18
